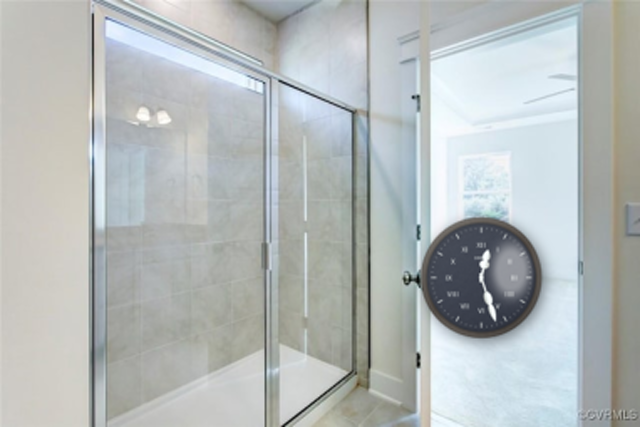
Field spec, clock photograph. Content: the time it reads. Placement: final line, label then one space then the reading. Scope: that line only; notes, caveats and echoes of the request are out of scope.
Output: 12:27
